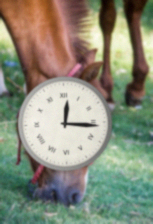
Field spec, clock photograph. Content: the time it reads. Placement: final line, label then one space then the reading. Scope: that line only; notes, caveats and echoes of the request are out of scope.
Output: 12:16
